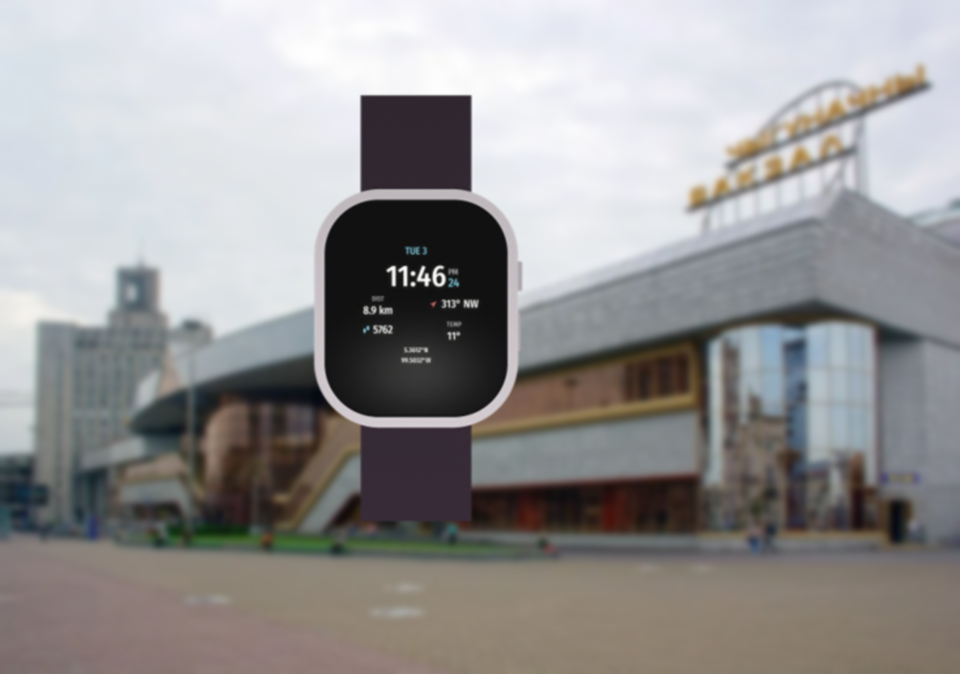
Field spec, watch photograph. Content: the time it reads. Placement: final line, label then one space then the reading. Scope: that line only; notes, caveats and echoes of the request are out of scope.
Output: 11:46:24
